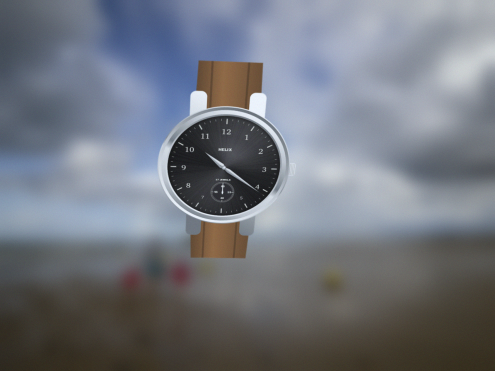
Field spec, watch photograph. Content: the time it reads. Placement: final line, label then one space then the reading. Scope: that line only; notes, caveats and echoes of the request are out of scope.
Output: 10:21
